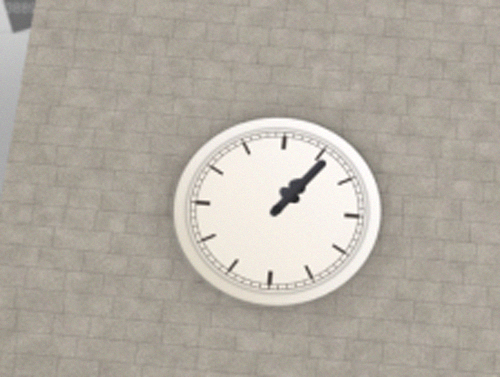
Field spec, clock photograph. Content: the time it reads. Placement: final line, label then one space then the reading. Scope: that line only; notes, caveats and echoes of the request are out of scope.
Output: 1:06
